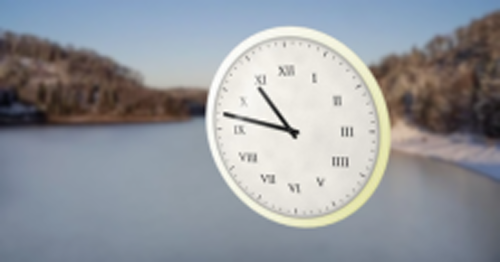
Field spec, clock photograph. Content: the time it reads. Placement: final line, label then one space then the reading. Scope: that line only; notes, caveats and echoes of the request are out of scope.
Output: 10:47
